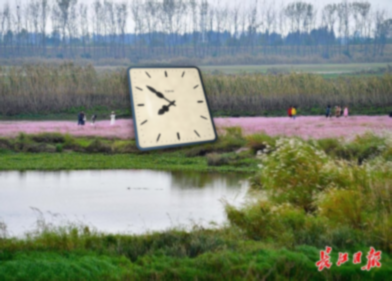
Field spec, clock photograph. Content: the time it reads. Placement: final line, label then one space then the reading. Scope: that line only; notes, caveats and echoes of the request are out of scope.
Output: 7:52
